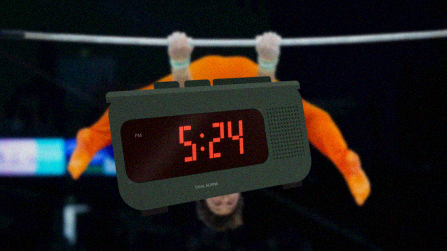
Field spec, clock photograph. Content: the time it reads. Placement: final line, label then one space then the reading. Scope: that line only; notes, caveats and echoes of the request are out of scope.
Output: 5:24
